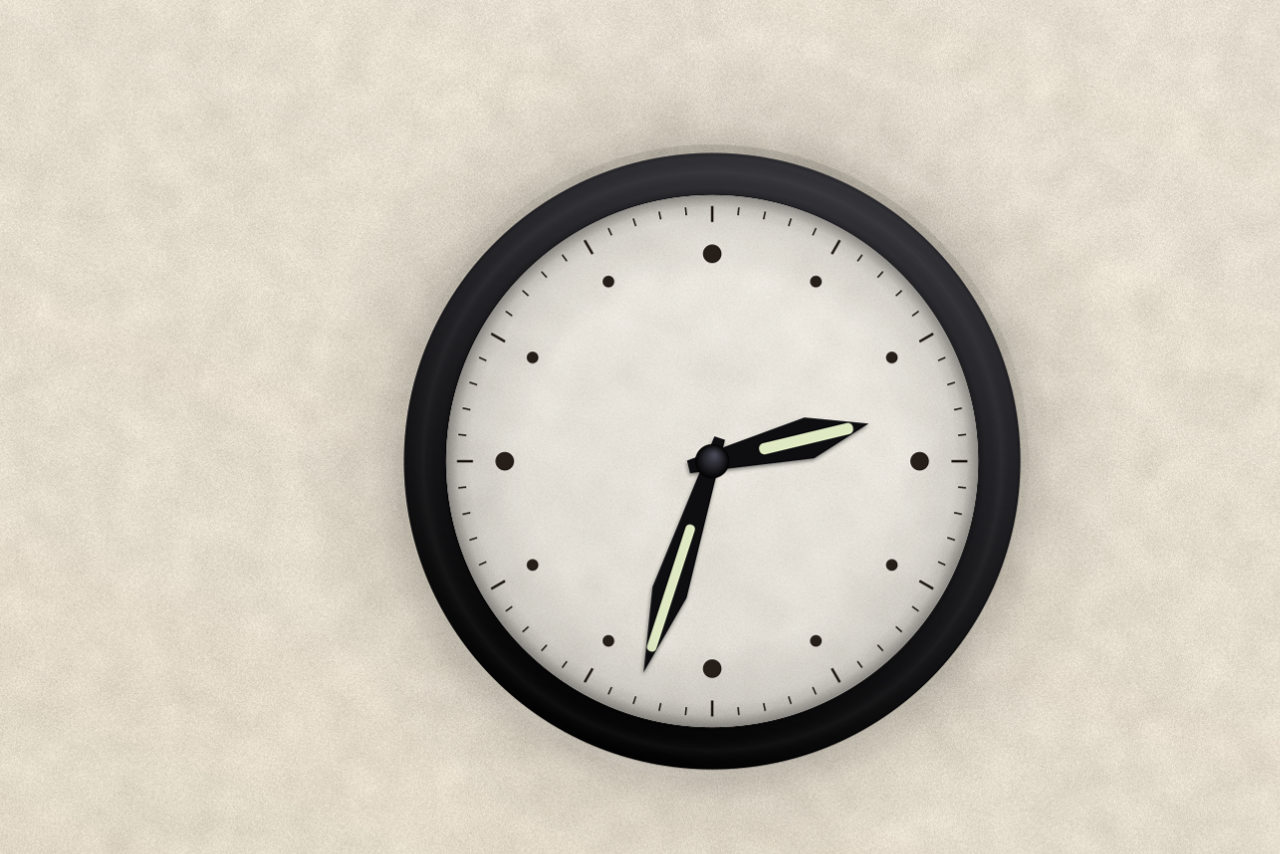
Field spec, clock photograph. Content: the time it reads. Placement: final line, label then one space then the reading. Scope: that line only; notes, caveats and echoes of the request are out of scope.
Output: 2:33
